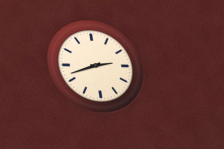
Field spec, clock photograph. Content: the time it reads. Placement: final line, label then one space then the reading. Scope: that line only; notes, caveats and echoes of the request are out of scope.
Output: 2:42
